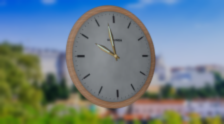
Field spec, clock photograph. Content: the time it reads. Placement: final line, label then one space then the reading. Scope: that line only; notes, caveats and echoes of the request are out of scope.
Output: 9:58
